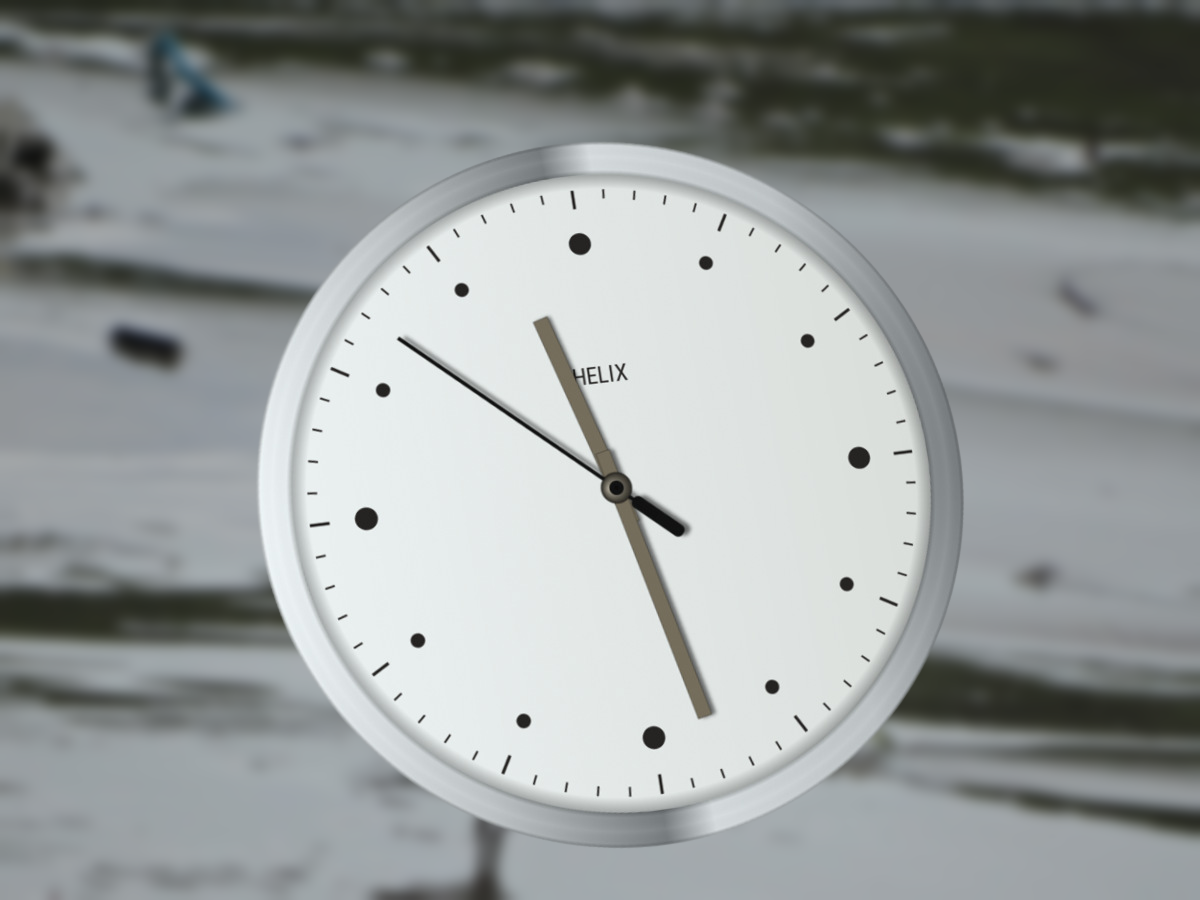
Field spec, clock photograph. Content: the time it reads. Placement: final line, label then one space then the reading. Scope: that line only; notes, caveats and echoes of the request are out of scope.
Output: 11:27:52
